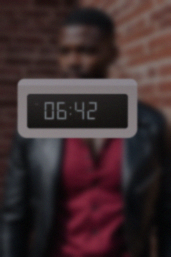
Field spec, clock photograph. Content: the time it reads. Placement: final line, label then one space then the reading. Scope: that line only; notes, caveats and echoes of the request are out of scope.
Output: 6:42
